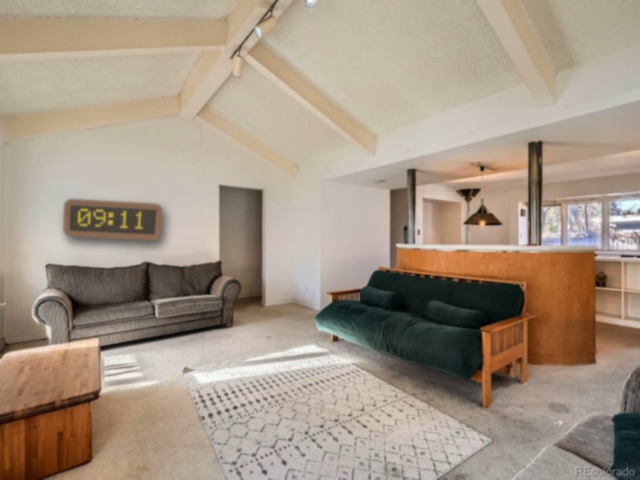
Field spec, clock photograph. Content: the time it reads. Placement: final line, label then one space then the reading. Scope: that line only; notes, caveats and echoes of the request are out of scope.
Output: 9:11
